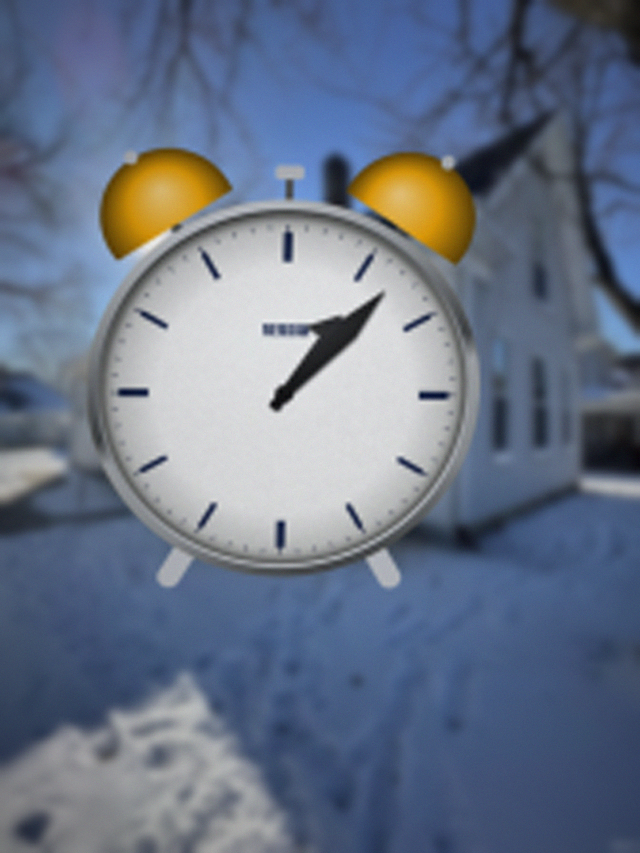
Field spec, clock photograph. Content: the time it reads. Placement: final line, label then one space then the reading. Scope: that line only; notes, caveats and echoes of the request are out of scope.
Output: 1:07
